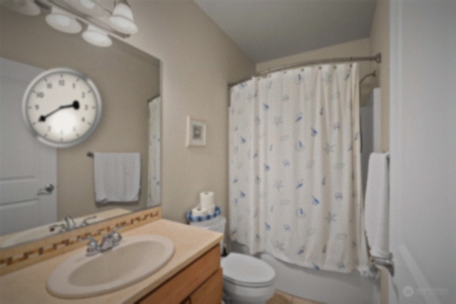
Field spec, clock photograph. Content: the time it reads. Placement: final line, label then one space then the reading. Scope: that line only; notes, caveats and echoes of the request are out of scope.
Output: 2:40
